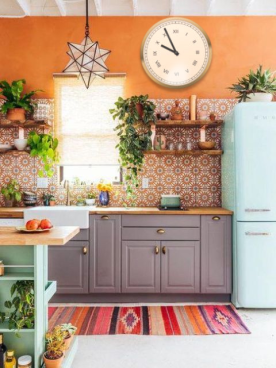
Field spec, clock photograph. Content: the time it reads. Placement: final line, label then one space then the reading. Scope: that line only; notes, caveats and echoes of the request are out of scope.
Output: 9:56
